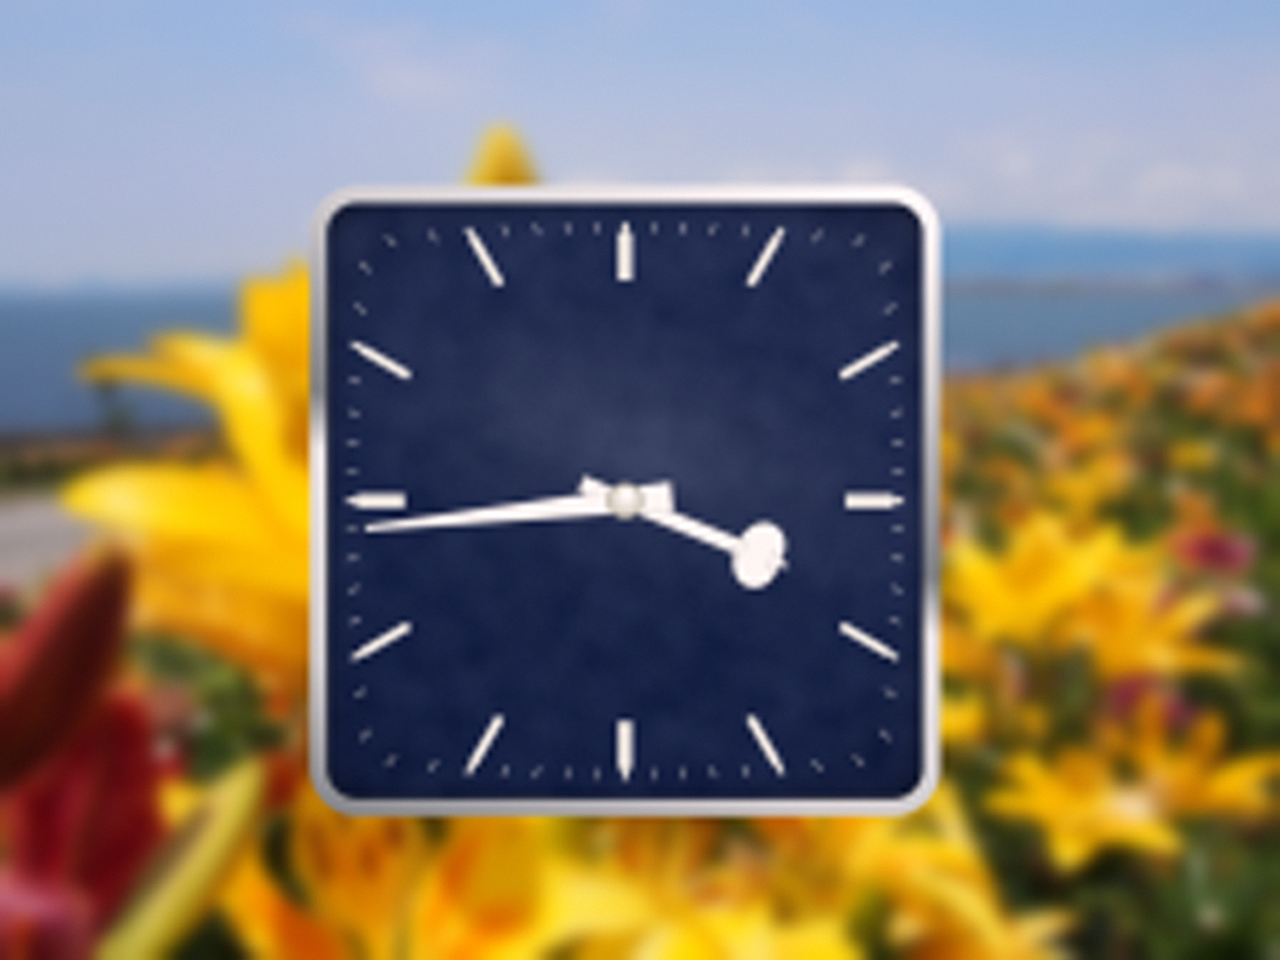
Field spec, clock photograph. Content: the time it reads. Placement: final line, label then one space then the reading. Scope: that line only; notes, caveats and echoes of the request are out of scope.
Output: 3:44
